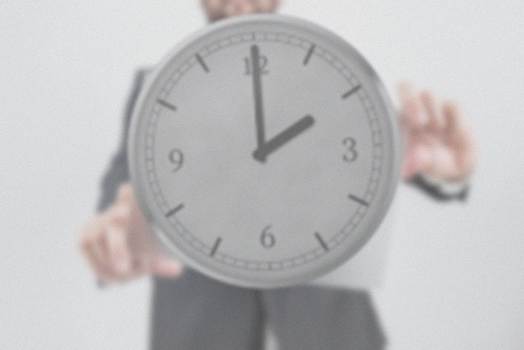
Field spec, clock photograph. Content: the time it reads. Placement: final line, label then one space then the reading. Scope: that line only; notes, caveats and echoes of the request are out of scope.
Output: 2:00
